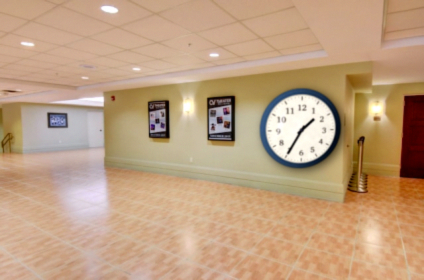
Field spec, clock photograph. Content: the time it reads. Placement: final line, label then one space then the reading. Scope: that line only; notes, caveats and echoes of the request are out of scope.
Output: 1:35
